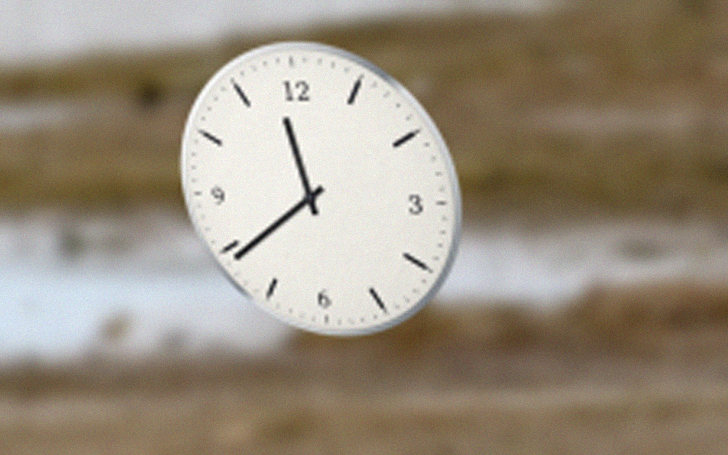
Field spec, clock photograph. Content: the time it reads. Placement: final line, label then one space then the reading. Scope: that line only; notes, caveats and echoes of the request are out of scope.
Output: 11:39
